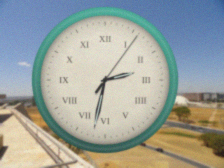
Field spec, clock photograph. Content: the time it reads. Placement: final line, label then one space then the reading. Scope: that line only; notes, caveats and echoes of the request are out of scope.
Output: 2:32:06
